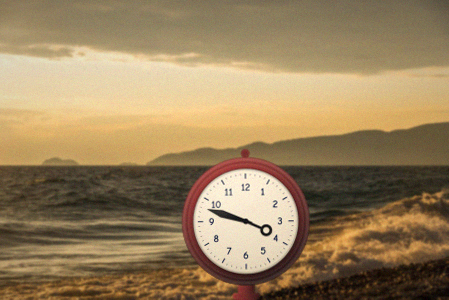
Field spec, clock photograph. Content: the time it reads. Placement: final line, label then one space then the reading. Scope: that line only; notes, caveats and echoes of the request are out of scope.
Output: 3:48
